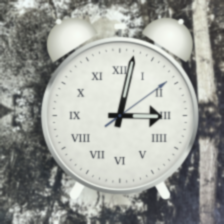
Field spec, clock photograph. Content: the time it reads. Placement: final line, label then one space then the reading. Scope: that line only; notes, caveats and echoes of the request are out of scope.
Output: 3:02:09
